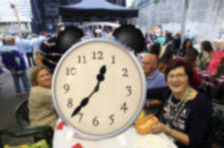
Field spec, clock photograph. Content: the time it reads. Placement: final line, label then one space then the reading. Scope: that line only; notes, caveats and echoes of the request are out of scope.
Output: 12:37
